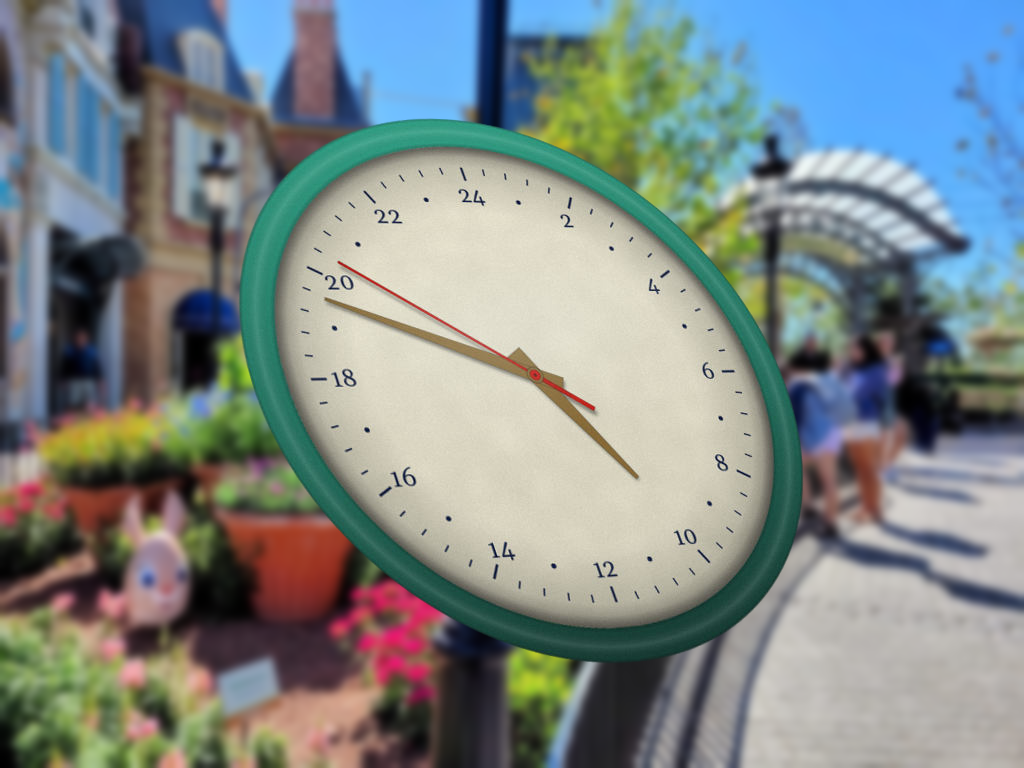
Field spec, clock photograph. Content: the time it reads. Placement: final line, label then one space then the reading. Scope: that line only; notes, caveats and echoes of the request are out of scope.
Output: 9:48:51
